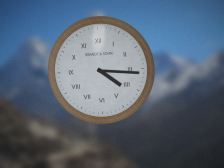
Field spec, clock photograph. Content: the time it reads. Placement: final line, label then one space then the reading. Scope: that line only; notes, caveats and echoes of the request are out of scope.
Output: 4:16
